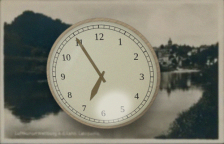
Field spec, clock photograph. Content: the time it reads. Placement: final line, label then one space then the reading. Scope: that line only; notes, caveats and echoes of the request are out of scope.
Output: 6:55
